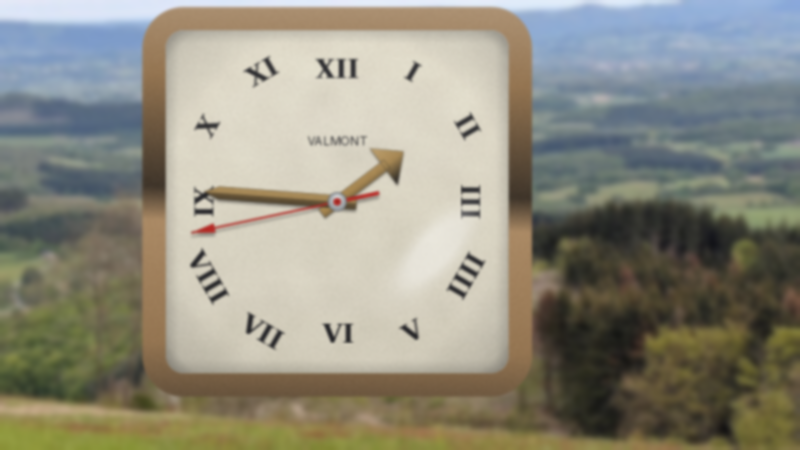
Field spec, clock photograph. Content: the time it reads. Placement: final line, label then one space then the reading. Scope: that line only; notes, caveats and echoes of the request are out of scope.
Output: 1:45:43
